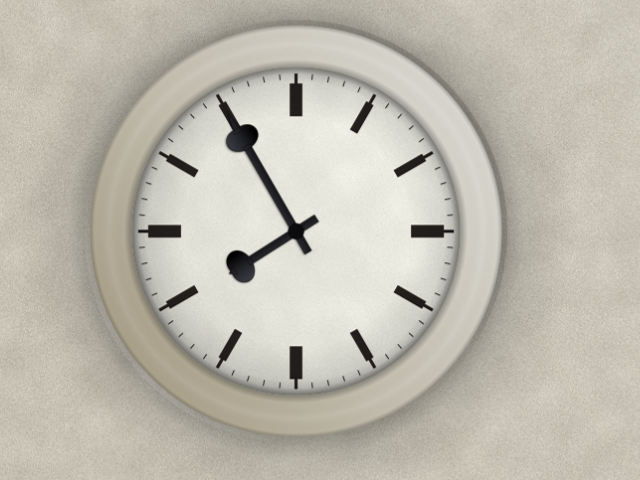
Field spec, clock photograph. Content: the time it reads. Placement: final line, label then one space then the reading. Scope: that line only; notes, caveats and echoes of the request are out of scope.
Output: 7:55
